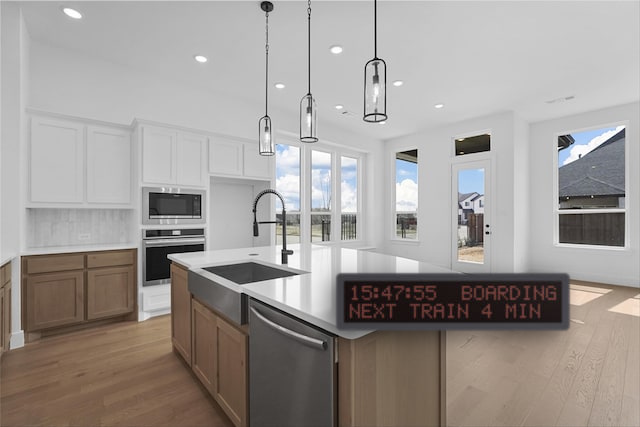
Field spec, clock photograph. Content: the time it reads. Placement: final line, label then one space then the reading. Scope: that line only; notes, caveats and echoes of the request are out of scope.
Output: 15:47:55
